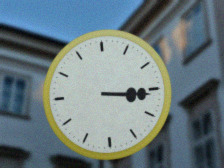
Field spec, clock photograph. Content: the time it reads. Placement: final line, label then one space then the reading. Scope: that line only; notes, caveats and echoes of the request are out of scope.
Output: 3:16
